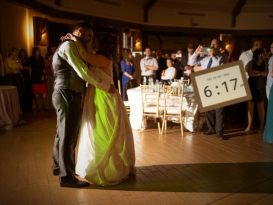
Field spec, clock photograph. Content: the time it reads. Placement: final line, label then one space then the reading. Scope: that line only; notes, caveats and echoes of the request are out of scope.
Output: 6:17
